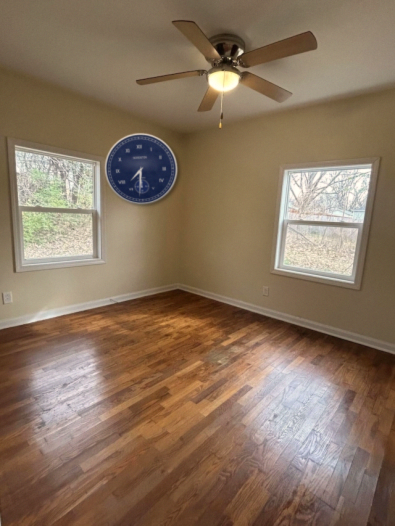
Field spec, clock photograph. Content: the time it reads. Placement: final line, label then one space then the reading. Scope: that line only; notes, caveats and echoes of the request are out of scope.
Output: 7:31
